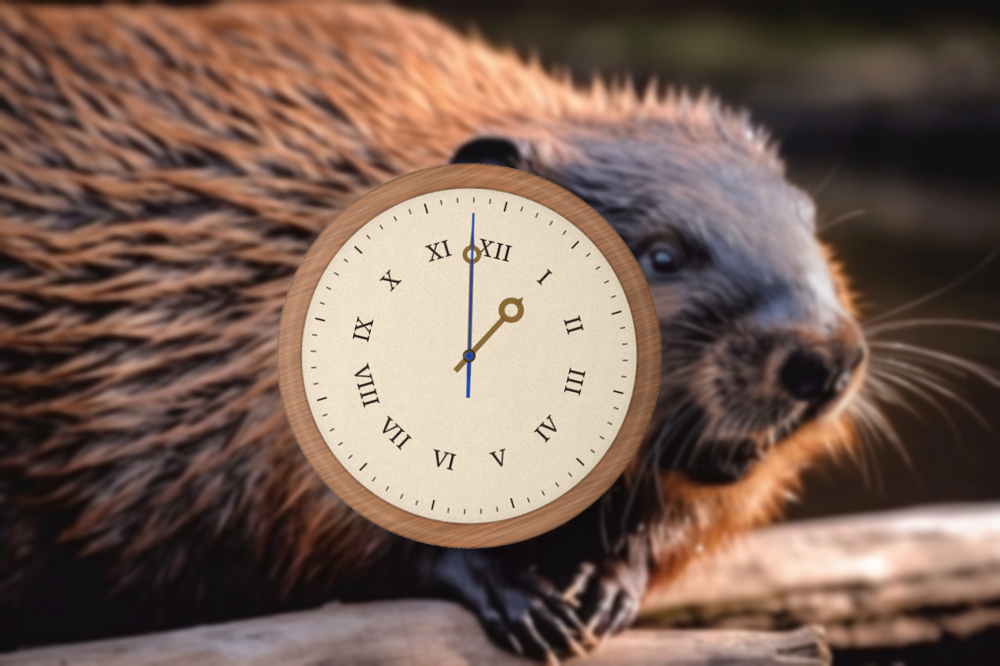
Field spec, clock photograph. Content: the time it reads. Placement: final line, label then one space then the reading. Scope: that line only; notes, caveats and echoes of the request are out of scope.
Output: 12:57:58
